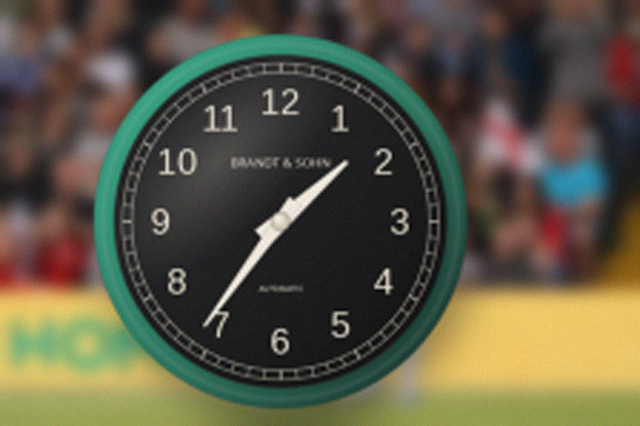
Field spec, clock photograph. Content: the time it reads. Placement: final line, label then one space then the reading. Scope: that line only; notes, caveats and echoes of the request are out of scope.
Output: 1:36
